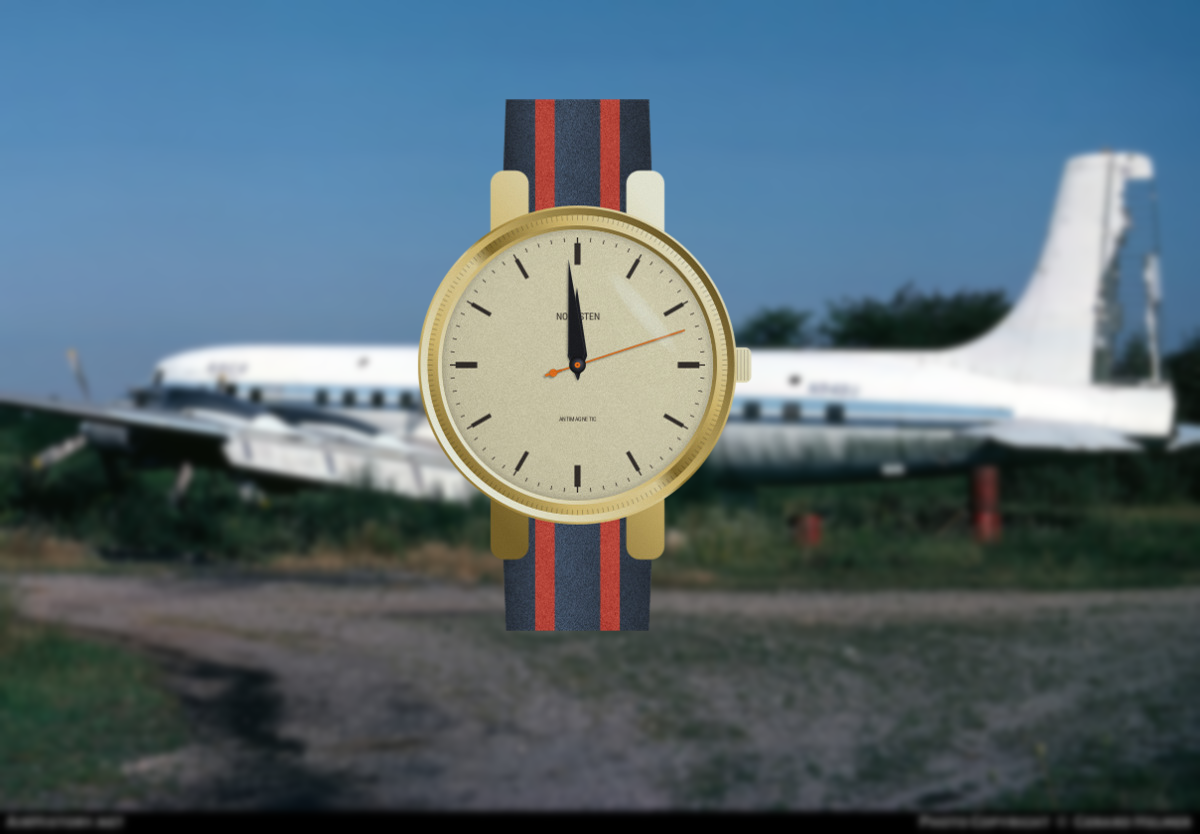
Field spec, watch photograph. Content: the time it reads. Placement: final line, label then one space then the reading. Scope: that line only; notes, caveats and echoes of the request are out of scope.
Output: 11:59:12
